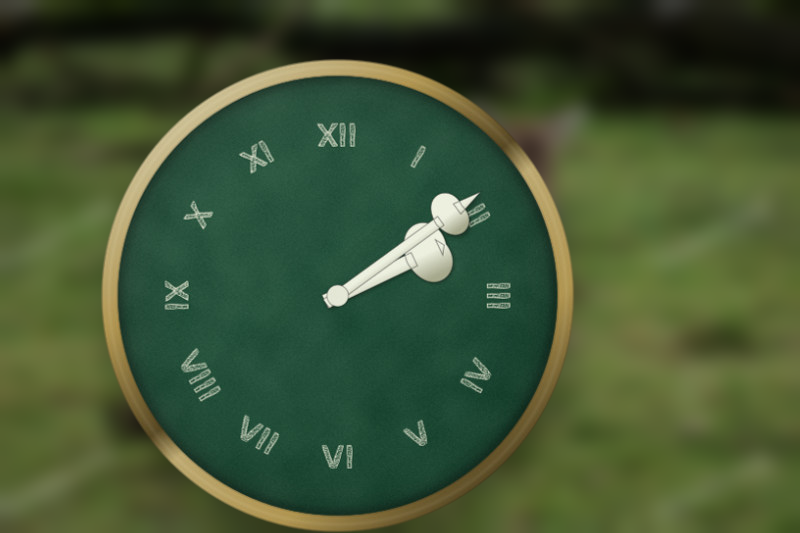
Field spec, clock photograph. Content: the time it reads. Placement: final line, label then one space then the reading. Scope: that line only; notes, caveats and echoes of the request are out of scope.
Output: 2:09
